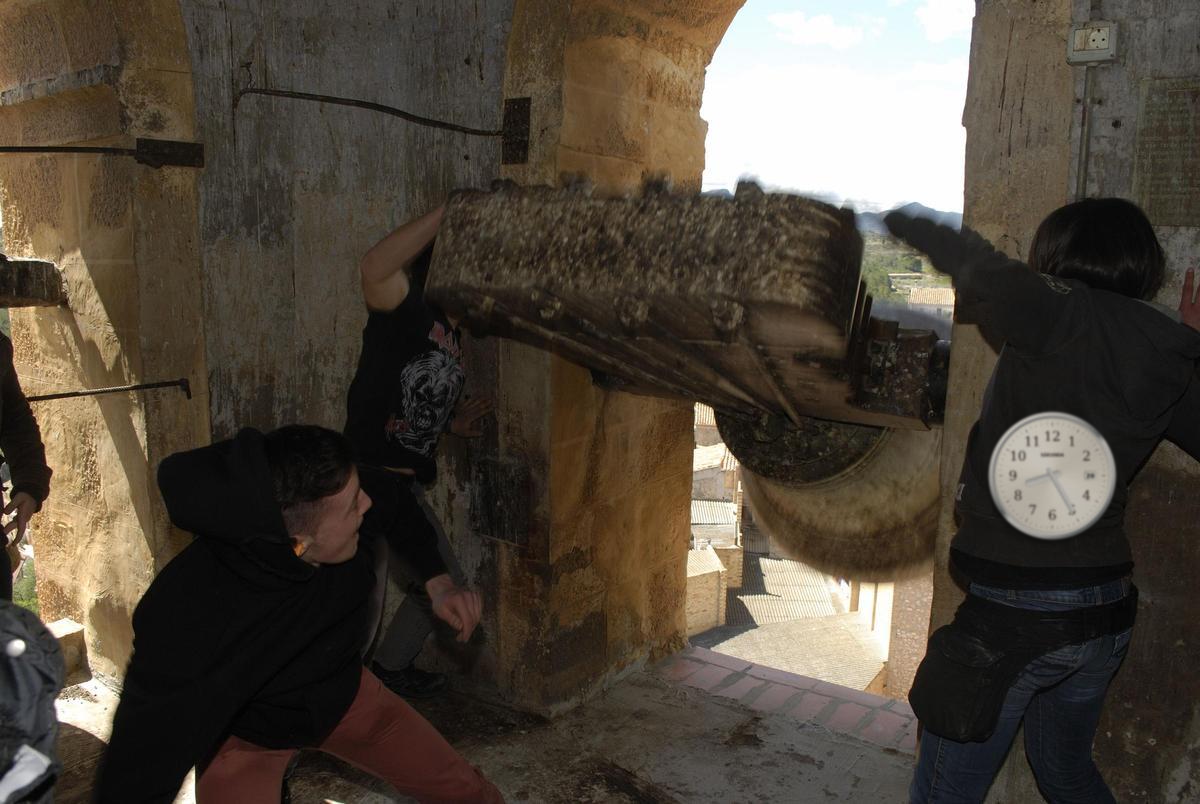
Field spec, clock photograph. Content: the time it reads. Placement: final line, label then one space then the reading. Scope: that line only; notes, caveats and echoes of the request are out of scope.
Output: 8:25
